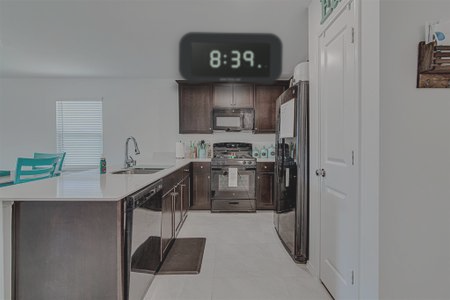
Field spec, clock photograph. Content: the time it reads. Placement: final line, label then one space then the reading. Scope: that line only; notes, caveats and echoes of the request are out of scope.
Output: 8:39
